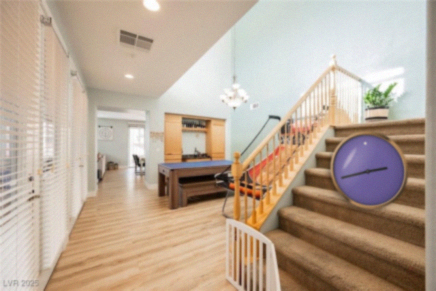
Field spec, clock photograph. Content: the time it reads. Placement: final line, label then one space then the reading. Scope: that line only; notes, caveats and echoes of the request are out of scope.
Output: 2:43
